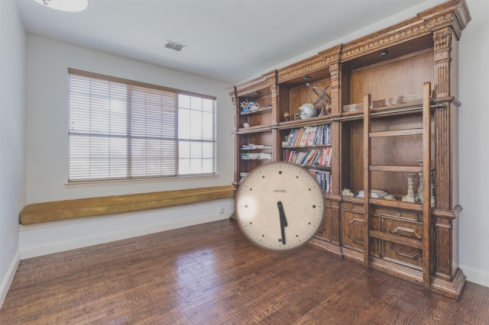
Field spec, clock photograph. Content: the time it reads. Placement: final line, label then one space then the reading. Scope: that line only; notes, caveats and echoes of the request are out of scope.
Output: 5:29
